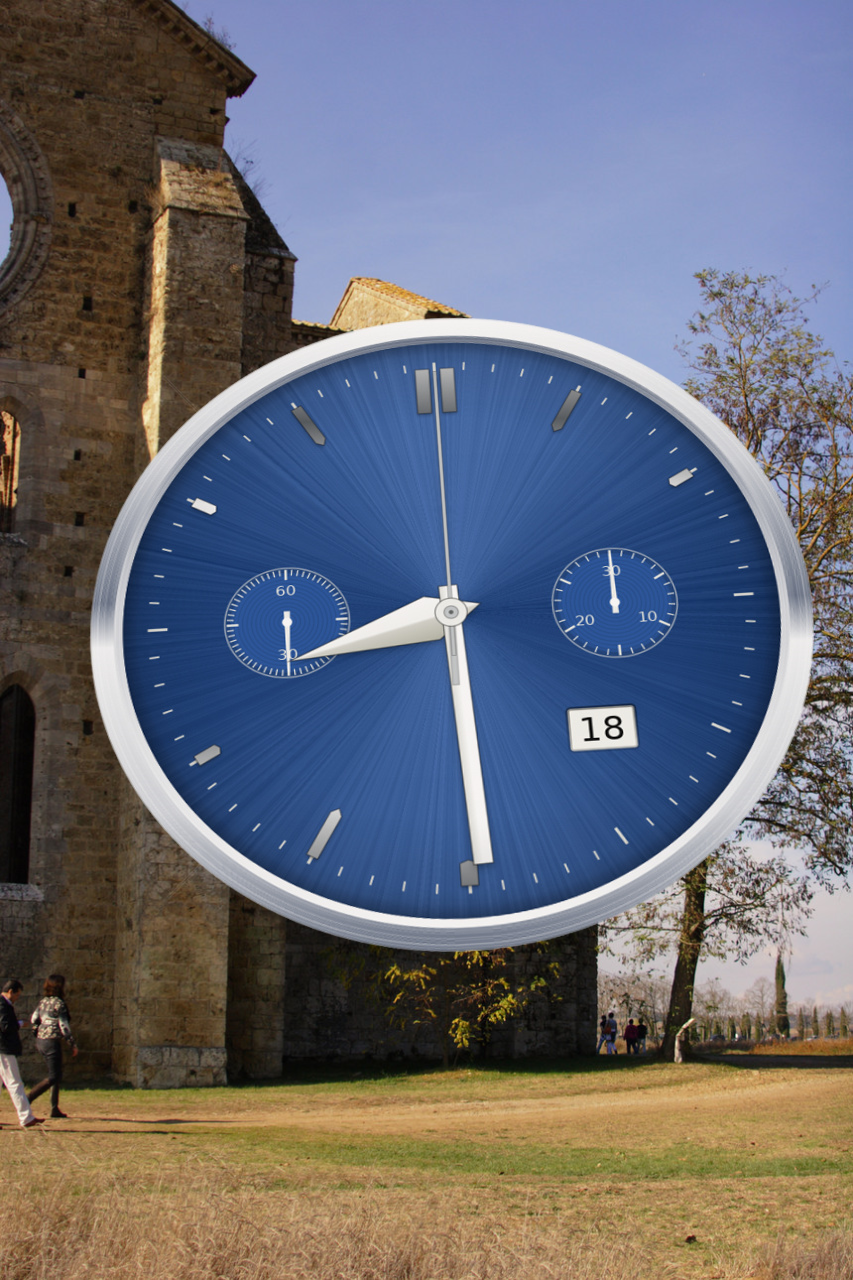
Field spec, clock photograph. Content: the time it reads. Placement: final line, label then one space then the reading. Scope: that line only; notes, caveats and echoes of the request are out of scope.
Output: 8:29:30
